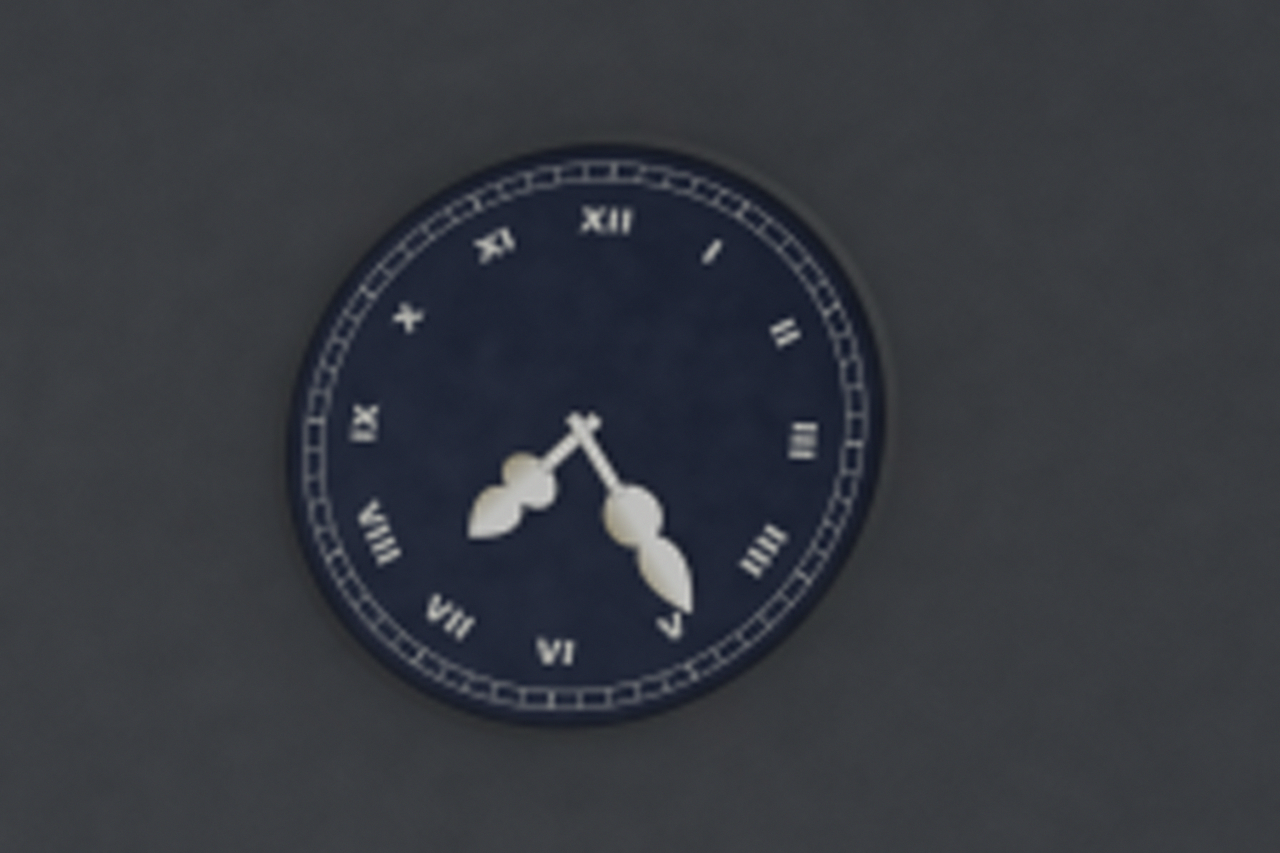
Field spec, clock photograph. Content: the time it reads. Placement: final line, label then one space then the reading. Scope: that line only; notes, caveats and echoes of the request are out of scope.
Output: 7:24
